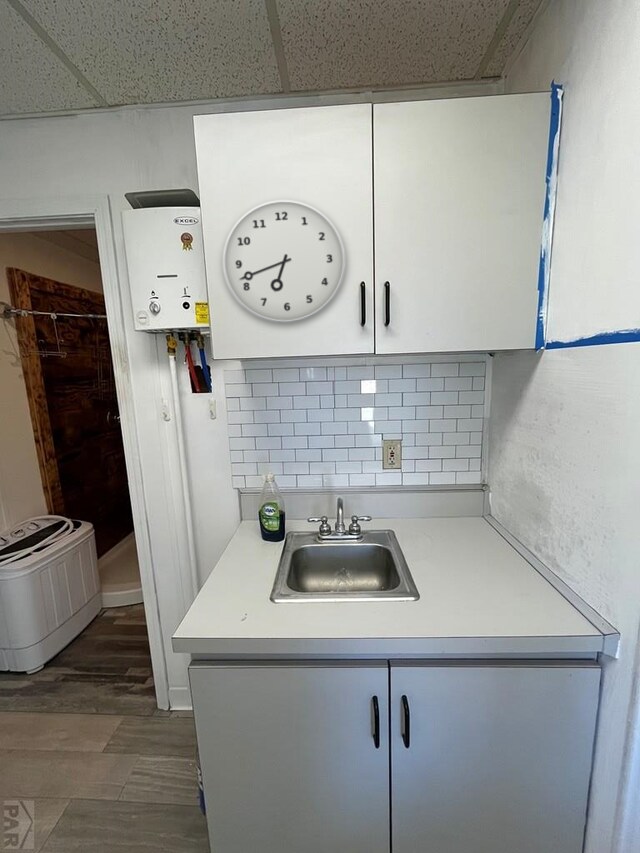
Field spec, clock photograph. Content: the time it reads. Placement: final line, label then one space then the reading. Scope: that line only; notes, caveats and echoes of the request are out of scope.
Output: 6:42
